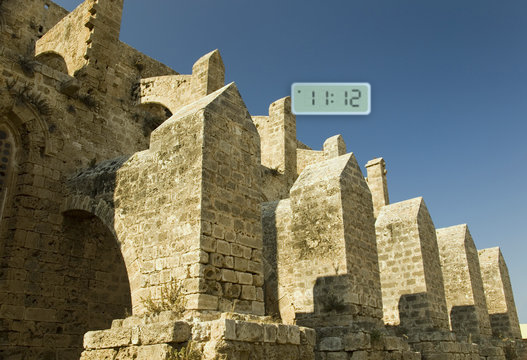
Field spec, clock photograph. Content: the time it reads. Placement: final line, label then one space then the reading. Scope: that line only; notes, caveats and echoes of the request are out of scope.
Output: 11:12
